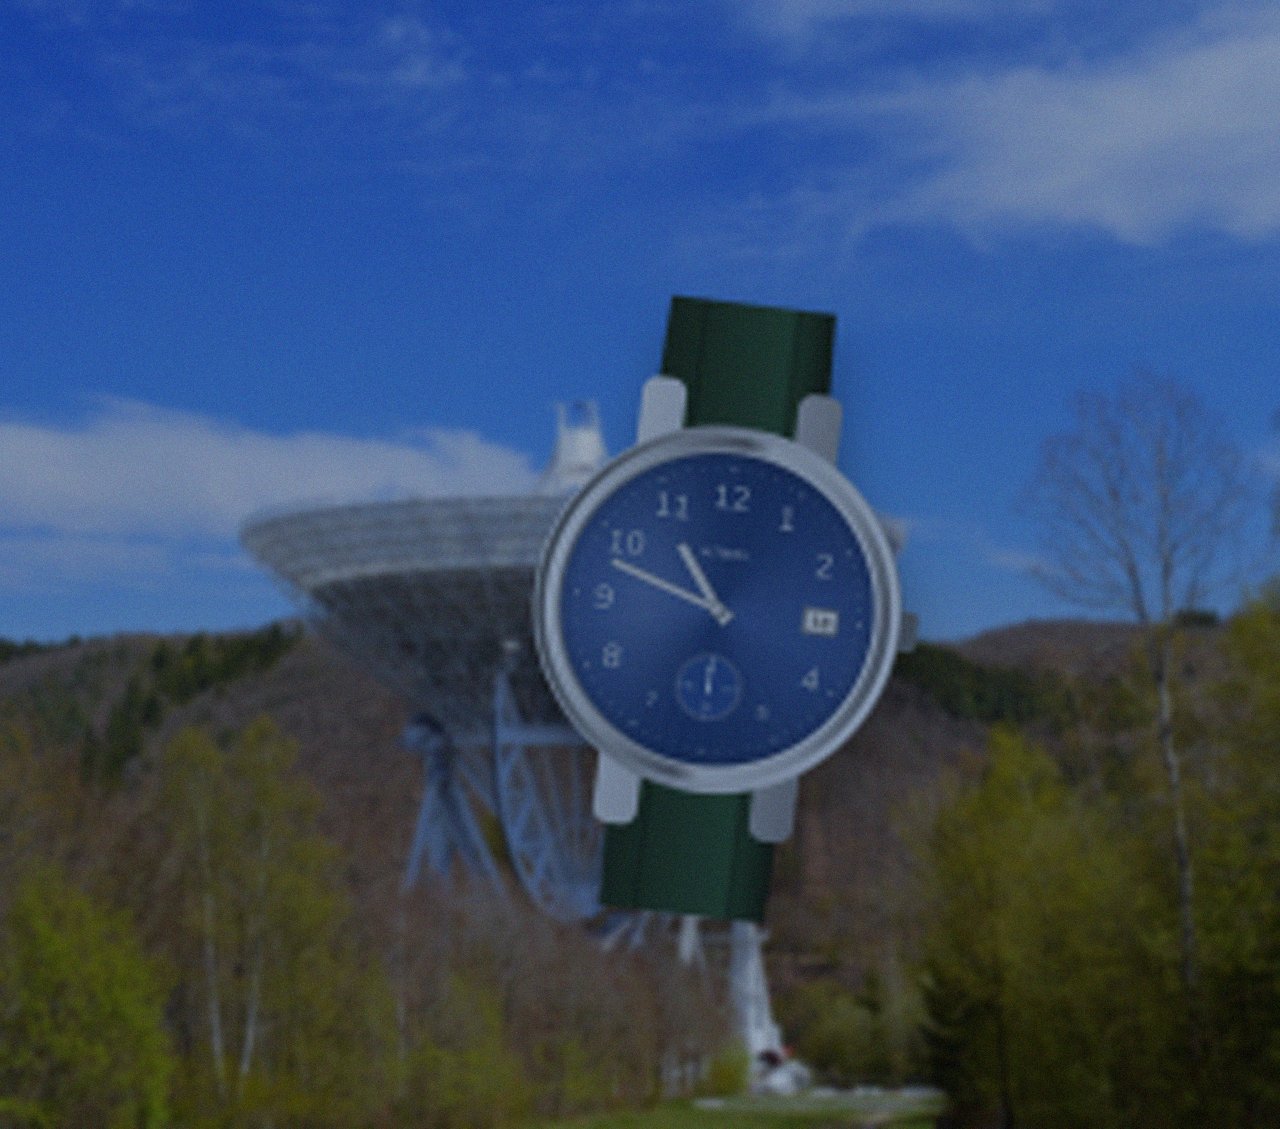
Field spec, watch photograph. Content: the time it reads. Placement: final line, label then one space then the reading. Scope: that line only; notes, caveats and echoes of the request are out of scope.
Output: 10:48
